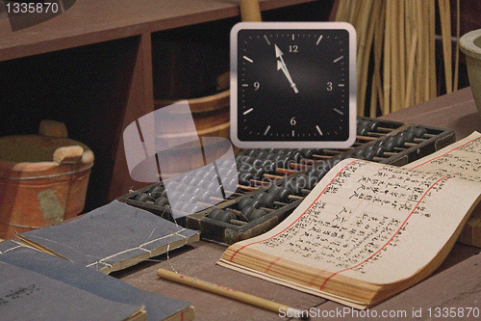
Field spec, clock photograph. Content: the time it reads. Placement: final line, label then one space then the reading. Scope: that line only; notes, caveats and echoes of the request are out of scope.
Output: 10:56
